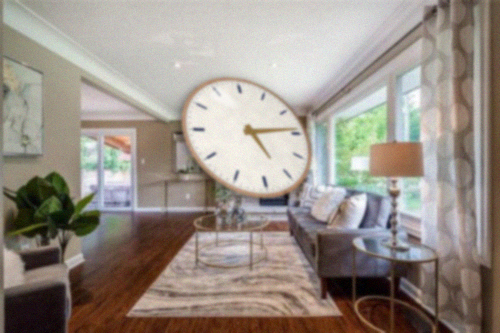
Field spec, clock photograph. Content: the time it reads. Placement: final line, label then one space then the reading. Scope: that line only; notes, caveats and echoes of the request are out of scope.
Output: 5:14
